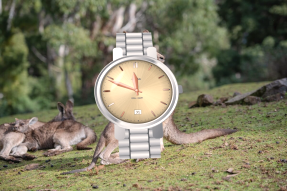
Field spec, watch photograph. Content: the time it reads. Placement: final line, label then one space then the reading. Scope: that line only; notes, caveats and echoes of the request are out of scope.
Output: 11:49
